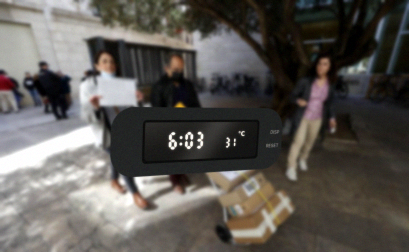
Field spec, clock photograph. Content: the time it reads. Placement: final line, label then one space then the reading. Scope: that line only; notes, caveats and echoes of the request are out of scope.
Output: 6:03
